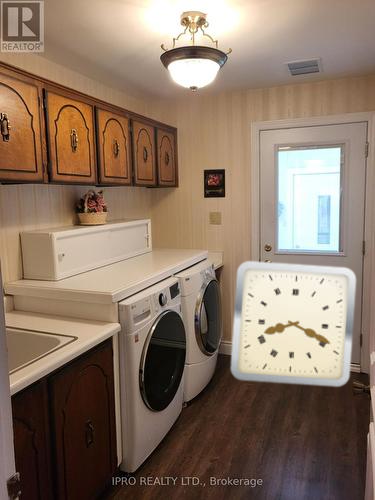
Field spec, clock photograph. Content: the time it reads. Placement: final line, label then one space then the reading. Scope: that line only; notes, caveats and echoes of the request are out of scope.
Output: 8:19
